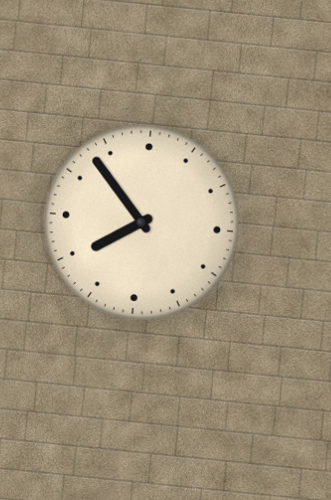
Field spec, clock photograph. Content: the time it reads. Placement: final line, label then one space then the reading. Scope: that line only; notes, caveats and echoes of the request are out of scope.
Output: 7:53
